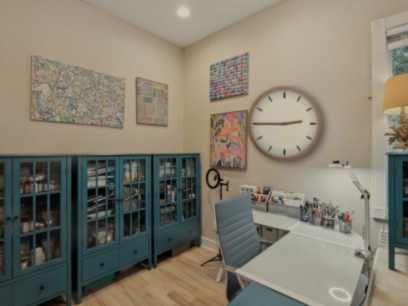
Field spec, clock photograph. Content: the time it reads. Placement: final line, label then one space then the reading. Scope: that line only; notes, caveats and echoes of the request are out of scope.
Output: 2:45
